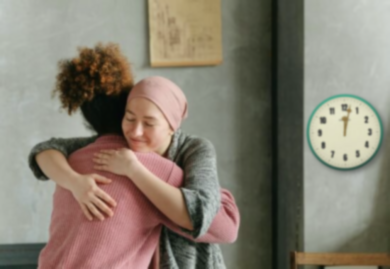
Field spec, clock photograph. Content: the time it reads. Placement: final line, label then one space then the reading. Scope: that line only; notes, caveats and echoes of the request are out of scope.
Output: 12:02
